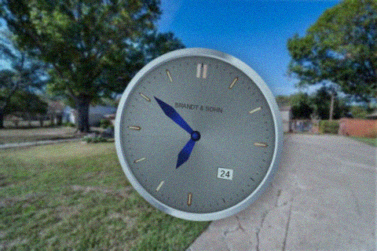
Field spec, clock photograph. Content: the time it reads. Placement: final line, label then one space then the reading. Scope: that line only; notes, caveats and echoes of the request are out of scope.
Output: 6:51
